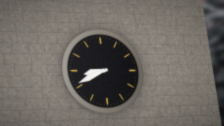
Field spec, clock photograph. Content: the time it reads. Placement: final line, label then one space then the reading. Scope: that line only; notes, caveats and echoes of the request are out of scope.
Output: 8:41
